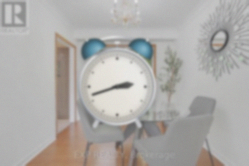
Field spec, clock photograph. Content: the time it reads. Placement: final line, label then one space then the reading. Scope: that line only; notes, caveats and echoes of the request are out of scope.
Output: 2:42
